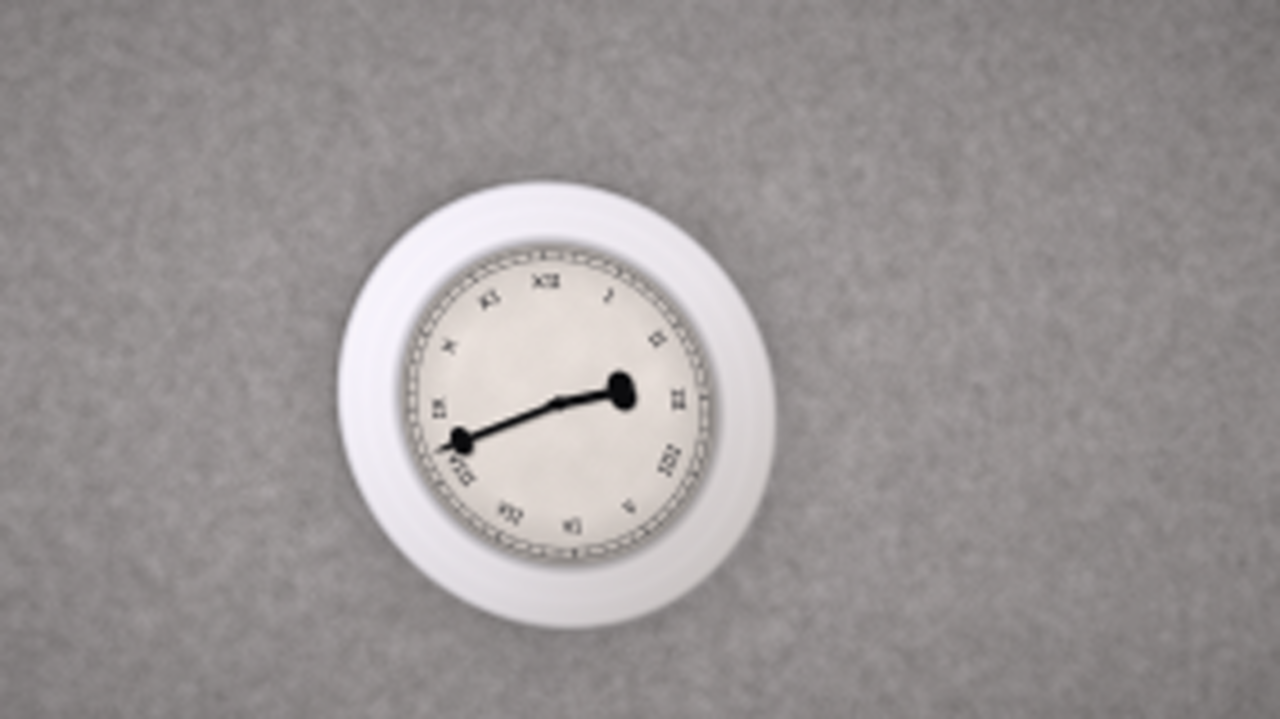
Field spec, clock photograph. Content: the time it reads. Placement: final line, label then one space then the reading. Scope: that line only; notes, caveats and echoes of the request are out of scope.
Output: 2:42
